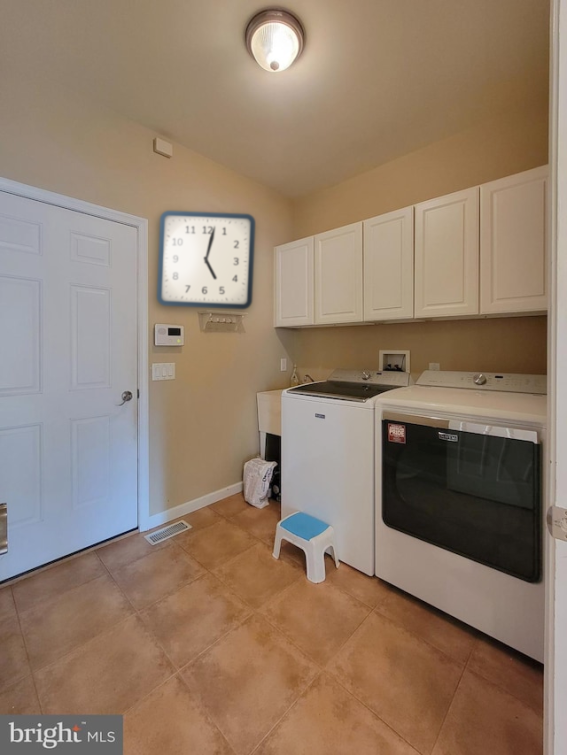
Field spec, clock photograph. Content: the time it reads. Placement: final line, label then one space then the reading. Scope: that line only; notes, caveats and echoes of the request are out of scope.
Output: 5:02
